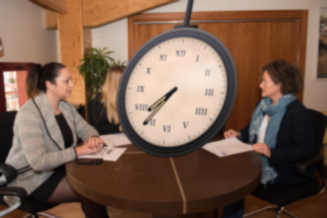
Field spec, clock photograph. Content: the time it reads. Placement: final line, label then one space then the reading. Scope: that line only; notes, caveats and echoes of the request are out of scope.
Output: 7:36
